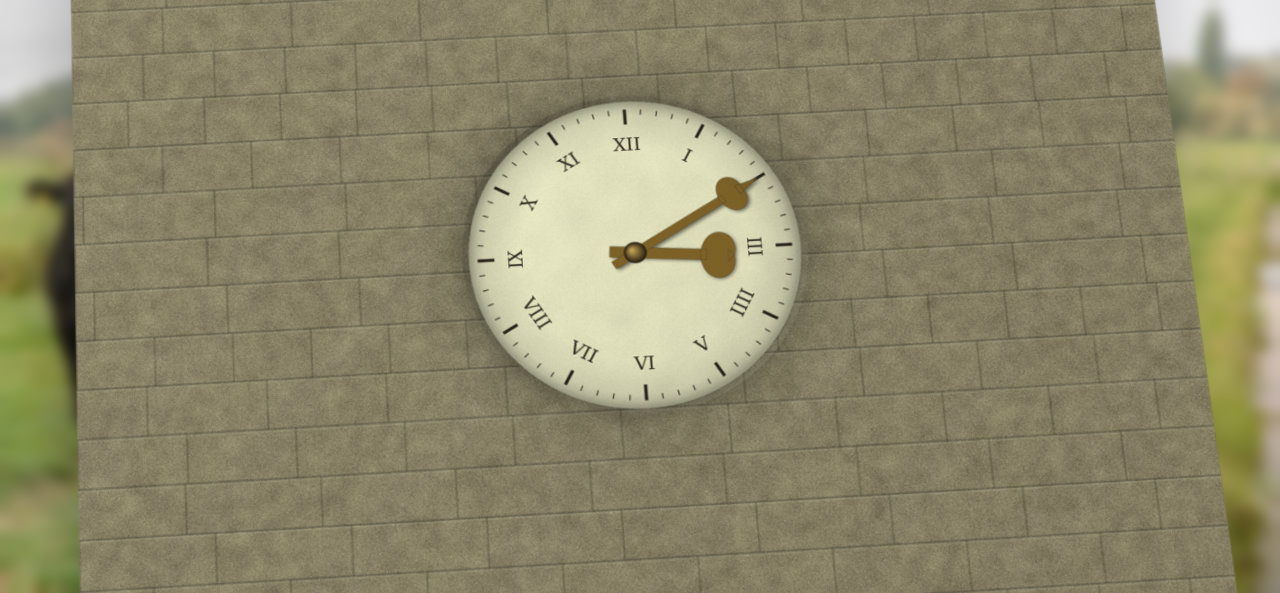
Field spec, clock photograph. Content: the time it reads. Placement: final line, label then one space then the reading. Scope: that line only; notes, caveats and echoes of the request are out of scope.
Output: 3:10
